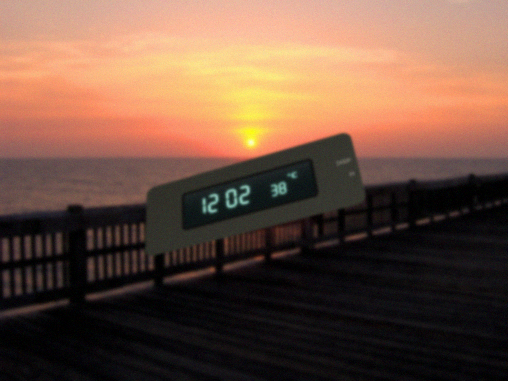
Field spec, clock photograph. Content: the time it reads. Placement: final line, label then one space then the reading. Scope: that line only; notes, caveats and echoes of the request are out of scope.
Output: 12:02
